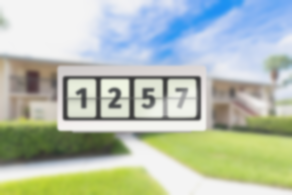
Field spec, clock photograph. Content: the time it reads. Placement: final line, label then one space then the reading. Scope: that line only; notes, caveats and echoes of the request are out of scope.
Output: 12:57
